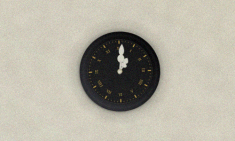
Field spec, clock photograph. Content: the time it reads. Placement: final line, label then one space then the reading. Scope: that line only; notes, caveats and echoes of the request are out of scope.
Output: 1:01
